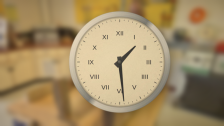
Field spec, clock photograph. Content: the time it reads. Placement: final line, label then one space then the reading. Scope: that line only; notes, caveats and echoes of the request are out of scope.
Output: 1:29
